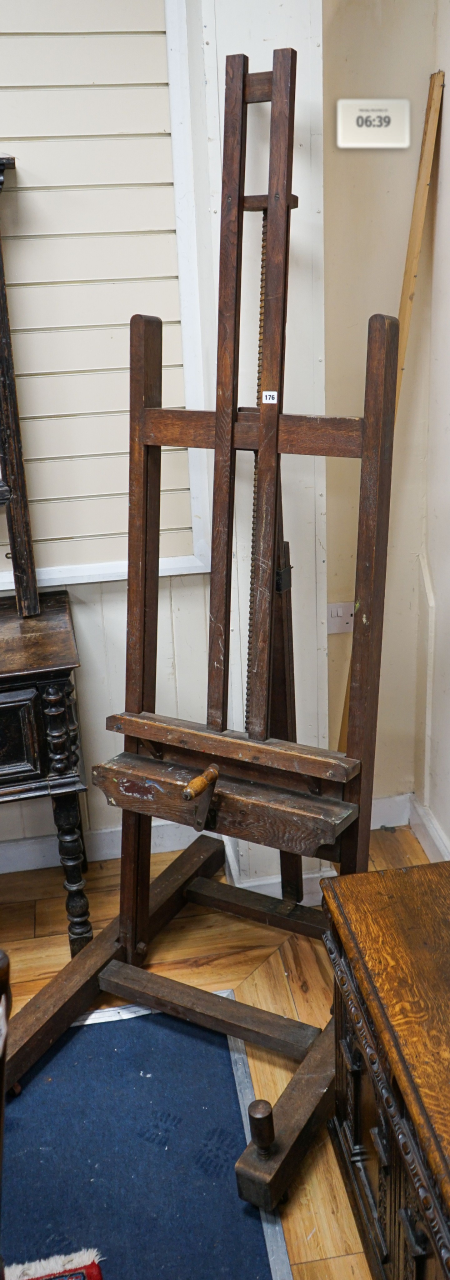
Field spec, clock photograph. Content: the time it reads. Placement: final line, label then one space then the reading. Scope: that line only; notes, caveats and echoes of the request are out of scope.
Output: 6:39
